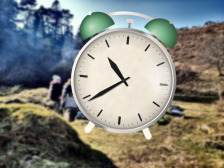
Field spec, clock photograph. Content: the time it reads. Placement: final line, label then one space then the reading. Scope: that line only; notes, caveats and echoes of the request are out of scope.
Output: 10:39
